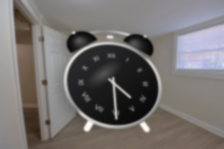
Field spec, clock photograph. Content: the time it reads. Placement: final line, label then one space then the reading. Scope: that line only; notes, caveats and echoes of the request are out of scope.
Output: 4:30
